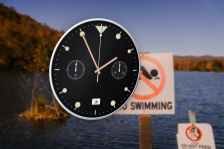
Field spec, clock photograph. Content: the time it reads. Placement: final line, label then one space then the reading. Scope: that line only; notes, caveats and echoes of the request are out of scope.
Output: 1:55
